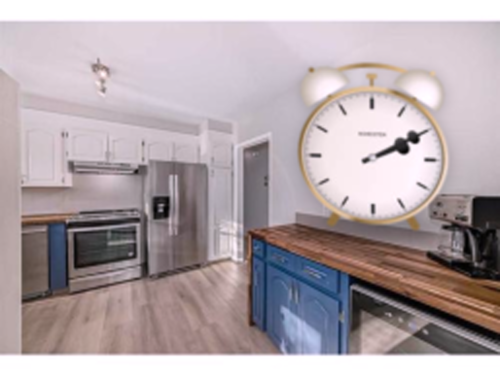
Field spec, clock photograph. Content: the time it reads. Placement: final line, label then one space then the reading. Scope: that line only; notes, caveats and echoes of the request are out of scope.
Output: 2:10
